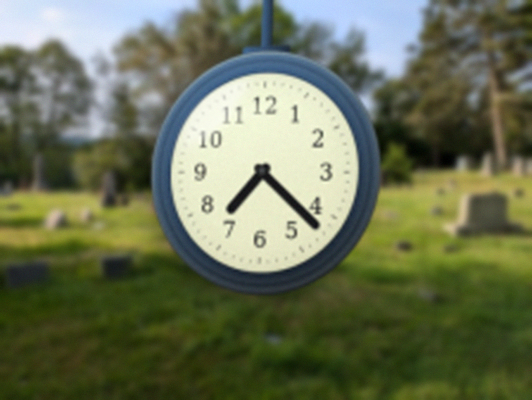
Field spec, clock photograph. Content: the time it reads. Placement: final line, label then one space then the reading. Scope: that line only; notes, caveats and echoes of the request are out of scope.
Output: 7:22
